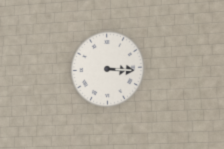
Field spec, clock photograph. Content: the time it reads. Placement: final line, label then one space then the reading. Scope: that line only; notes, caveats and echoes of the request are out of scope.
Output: 3:16
